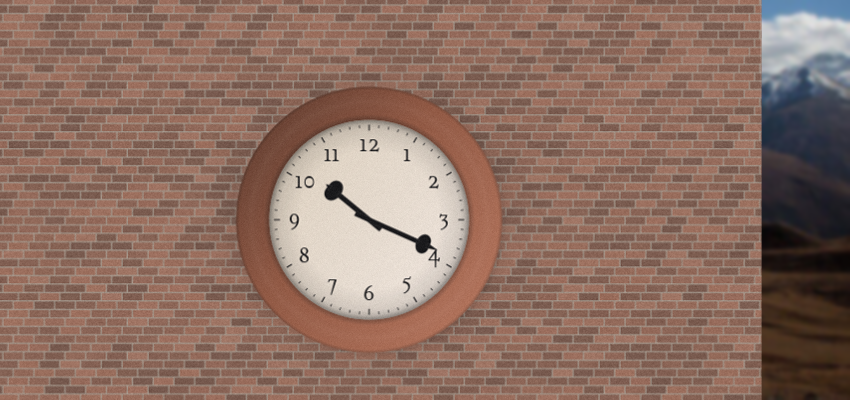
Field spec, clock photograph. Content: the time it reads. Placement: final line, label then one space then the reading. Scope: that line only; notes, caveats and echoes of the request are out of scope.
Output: 10:19
